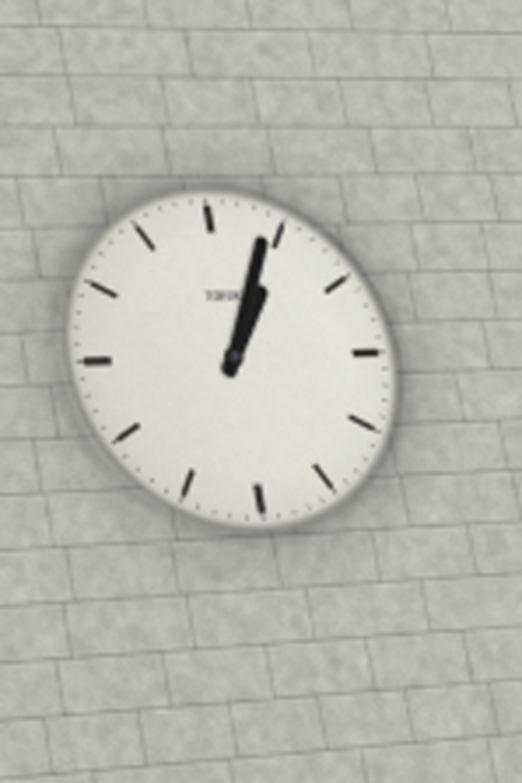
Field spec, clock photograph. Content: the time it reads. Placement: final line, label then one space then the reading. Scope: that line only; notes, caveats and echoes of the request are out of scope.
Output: 1:04
